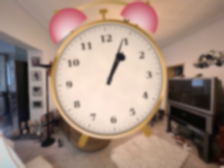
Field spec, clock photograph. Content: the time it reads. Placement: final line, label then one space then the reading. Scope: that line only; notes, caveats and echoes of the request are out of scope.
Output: 1:04
